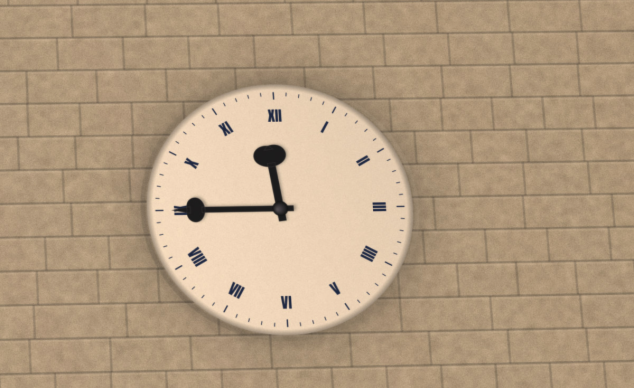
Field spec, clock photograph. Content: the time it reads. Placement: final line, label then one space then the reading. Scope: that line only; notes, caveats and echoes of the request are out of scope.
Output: 11:45
